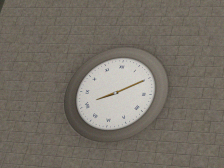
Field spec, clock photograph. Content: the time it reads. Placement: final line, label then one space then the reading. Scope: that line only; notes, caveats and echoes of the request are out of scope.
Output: 8:10
